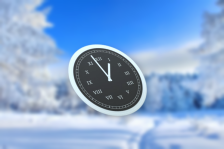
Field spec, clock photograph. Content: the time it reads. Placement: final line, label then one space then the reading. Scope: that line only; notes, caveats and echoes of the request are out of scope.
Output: 12:58
